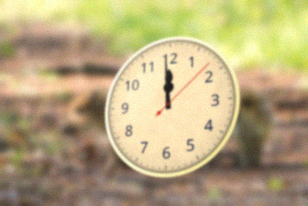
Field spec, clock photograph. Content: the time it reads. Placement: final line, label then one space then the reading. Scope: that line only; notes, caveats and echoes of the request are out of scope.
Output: 11:59:08
